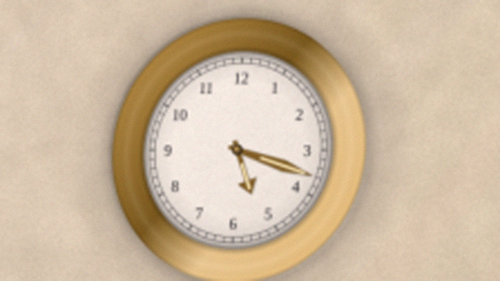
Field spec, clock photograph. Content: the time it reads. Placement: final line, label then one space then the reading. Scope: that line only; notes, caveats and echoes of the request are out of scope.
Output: 5:18
